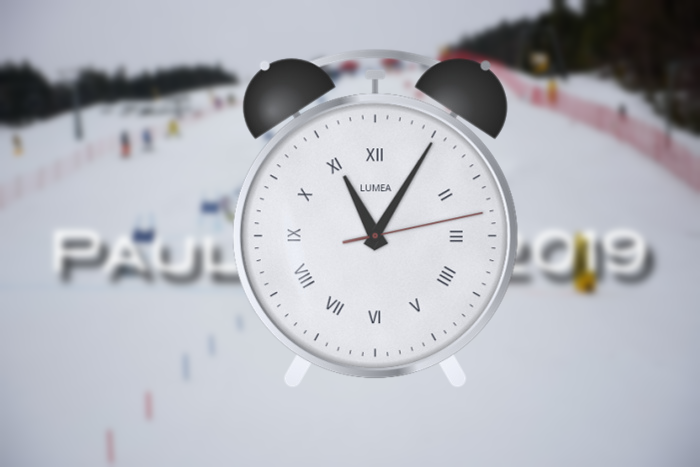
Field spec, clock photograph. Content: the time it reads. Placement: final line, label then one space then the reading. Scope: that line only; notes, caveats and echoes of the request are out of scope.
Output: 11:05:13
